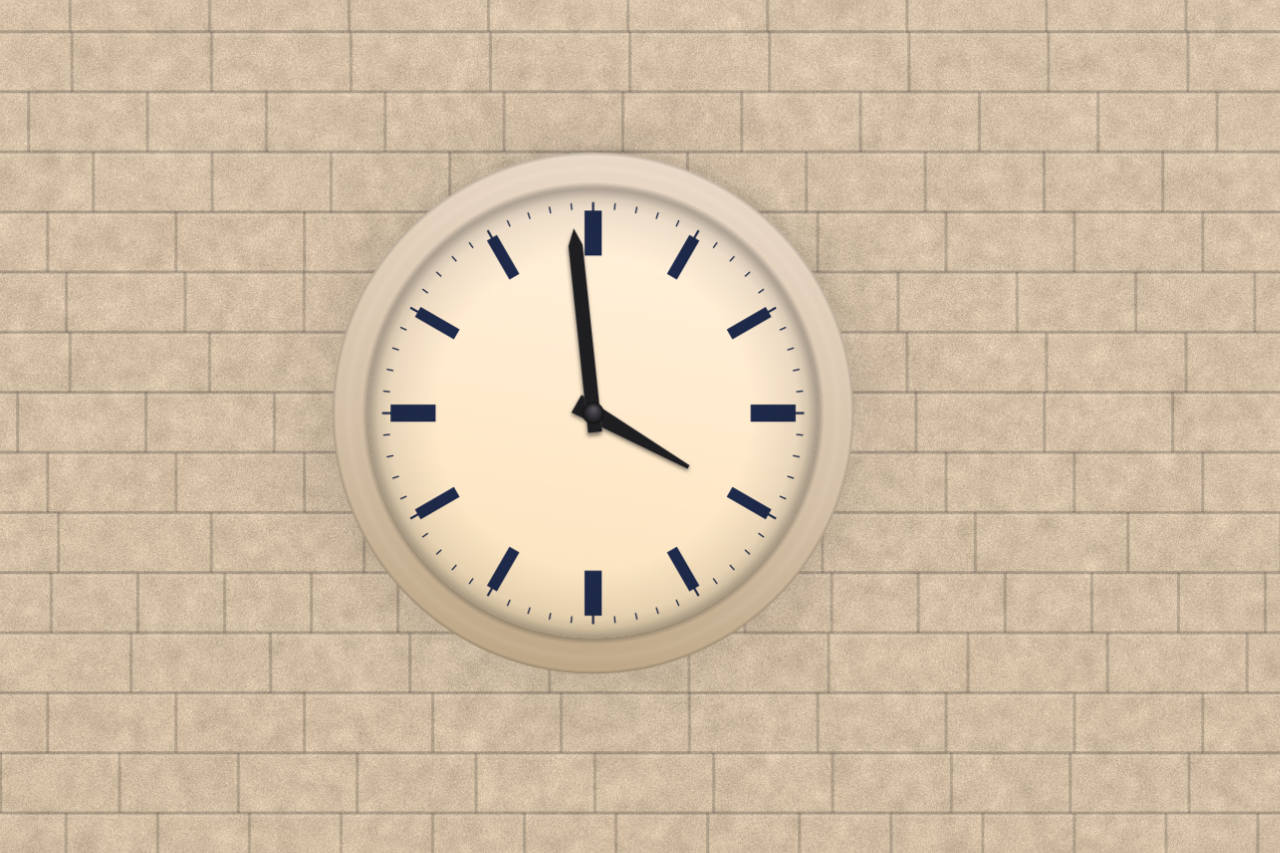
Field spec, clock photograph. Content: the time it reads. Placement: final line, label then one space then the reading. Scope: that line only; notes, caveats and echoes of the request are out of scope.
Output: 3:59
